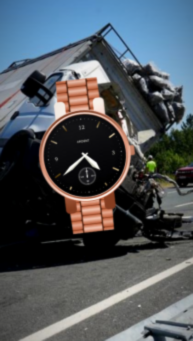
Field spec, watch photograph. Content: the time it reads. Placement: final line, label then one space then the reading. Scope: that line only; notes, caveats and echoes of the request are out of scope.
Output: 4:39
